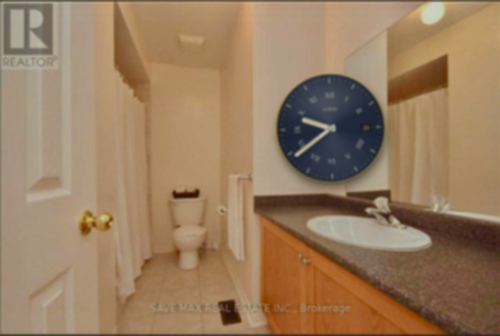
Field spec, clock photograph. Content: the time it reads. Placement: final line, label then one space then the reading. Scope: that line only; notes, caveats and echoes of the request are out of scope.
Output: 9:39
